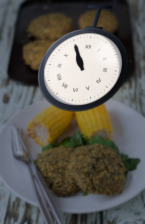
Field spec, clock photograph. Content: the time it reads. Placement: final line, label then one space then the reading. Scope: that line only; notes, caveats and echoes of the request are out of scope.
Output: 10:55
